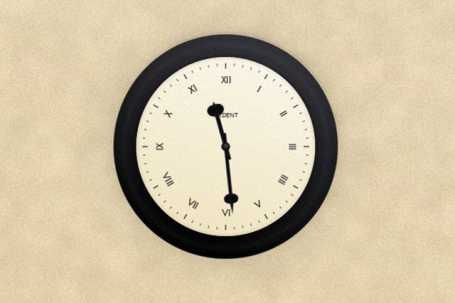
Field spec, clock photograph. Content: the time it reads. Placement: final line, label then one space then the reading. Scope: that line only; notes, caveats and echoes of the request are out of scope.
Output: 11:29
